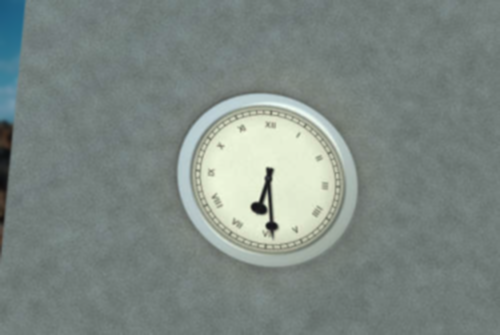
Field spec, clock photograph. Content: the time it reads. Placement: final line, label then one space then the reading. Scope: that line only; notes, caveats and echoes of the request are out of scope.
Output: 6:29
